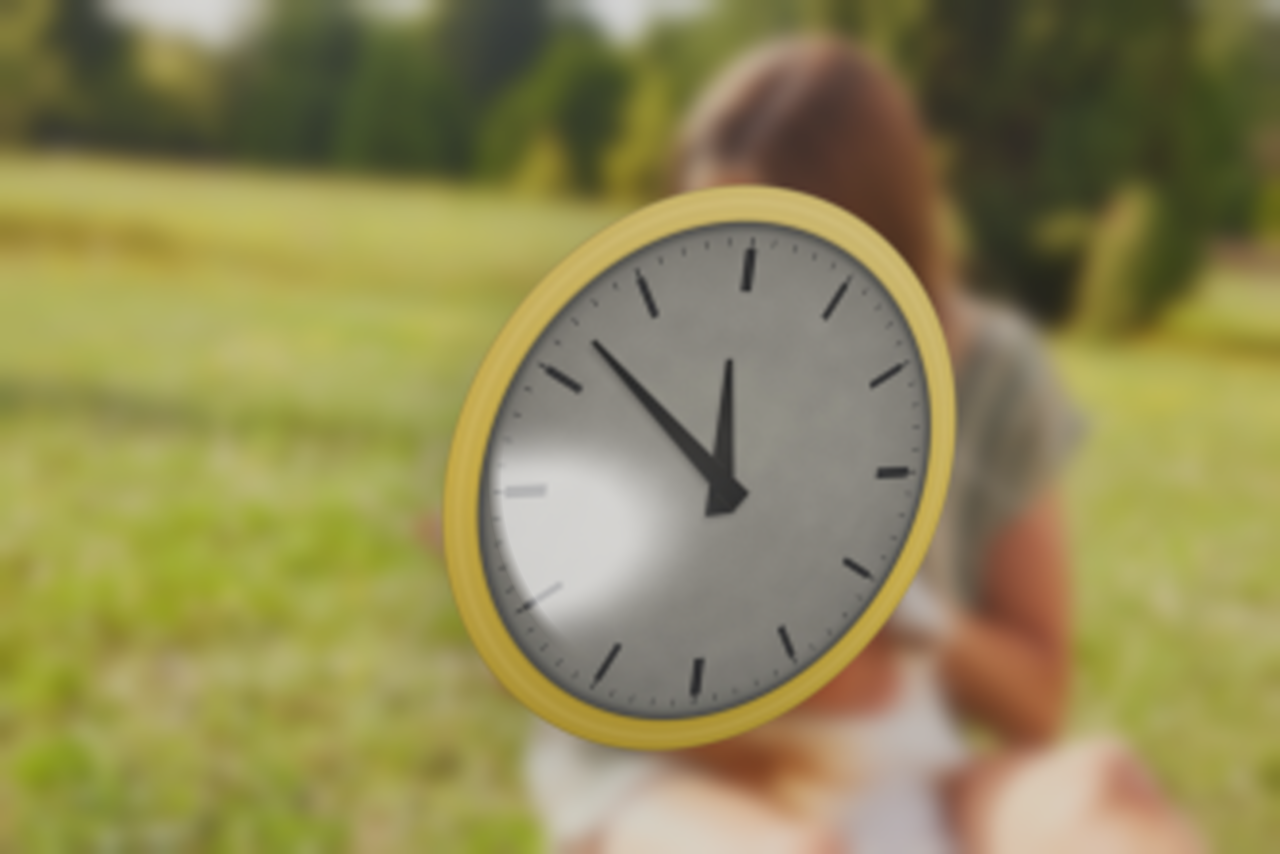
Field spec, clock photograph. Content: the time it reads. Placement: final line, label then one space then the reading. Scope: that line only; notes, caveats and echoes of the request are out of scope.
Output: 11:52
